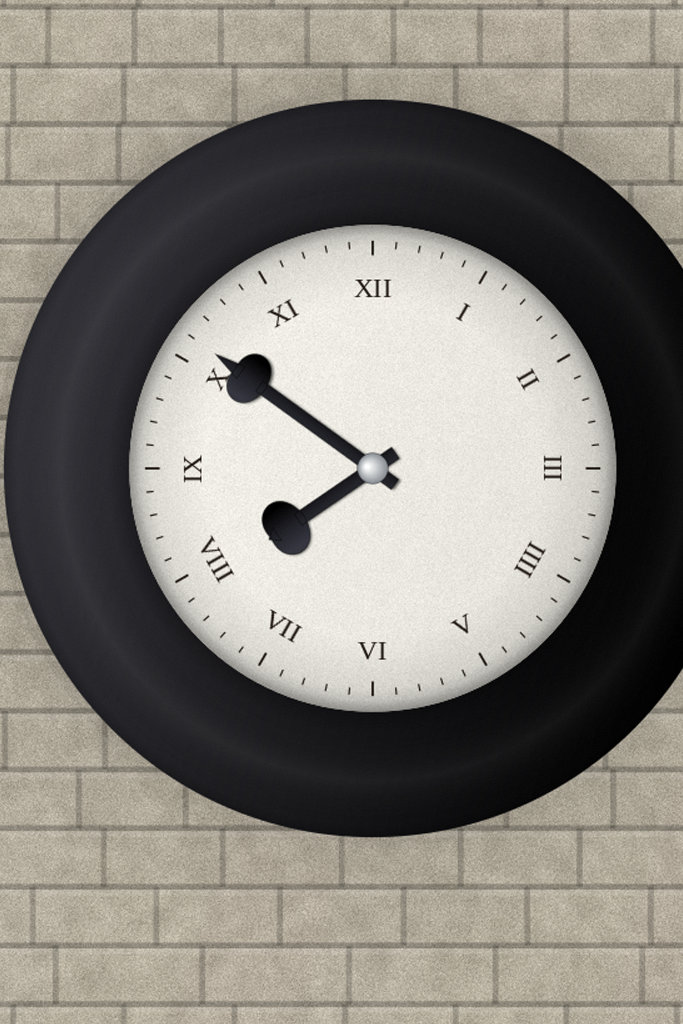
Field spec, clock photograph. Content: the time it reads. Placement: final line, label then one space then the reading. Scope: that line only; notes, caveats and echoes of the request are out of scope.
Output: 7:51
